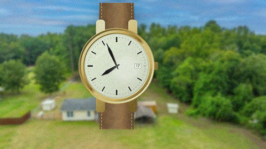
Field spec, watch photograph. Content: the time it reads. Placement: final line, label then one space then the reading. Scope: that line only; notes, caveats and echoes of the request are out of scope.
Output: 7:56
